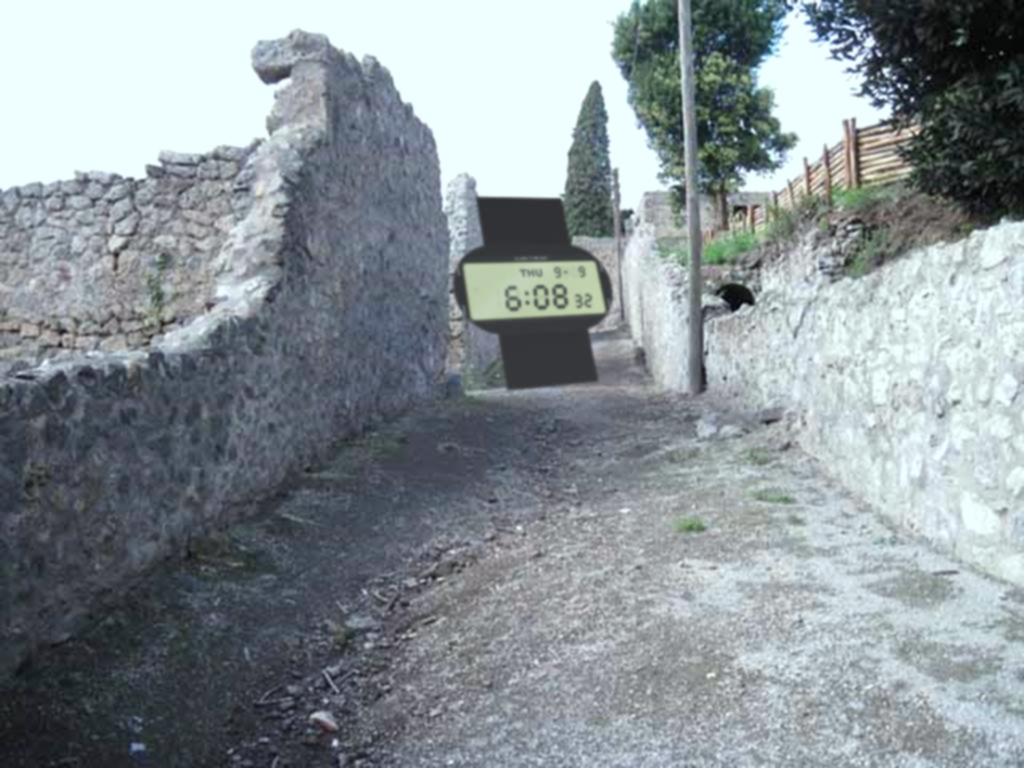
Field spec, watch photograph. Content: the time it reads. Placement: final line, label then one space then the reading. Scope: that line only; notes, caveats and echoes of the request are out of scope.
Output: 6:08
